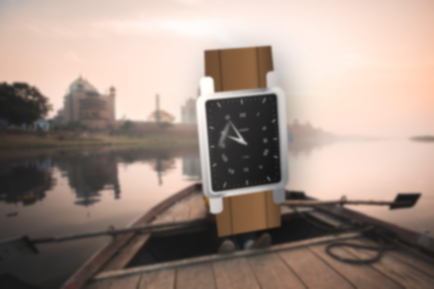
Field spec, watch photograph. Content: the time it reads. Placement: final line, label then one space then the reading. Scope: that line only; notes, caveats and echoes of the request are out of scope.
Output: 9:55
